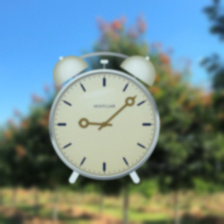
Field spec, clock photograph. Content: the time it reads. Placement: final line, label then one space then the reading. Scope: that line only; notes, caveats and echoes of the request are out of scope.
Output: 9:08
